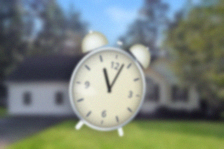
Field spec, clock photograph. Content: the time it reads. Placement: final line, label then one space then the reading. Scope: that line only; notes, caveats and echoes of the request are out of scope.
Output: 11:03
